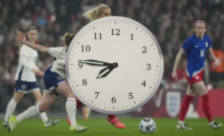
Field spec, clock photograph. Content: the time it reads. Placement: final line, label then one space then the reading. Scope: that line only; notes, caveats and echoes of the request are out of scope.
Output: 7:46
